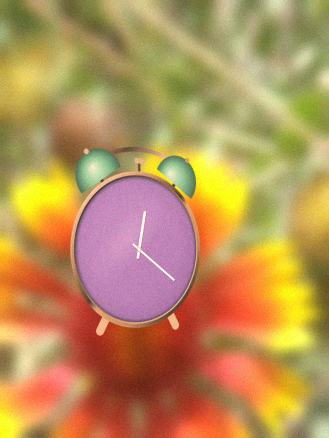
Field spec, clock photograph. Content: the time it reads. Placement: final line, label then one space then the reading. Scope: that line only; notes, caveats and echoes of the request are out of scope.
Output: 12:21
